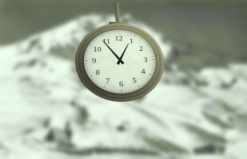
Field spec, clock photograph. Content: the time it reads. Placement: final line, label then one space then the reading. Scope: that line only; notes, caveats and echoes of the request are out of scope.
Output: 12:54
